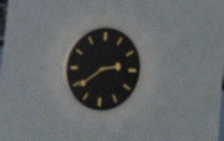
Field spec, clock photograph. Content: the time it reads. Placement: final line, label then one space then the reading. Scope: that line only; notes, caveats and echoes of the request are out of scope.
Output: 2:39
